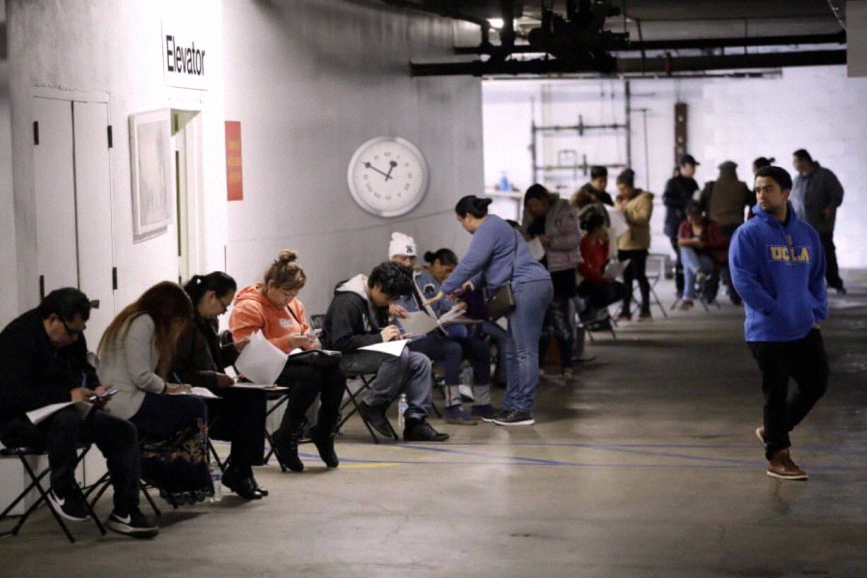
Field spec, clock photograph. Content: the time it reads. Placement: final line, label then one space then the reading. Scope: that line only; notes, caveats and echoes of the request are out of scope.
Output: 12:50
